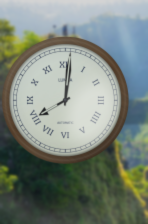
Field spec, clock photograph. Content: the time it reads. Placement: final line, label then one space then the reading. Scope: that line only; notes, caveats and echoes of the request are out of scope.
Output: 8:01
